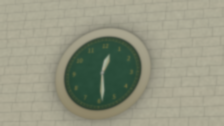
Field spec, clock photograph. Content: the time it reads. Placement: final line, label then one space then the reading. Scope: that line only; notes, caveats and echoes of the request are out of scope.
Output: 12:29
